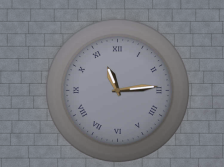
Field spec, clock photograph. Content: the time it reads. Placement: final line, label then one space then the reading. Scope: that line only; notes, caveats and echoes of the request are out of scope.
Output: 11:14
